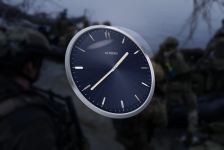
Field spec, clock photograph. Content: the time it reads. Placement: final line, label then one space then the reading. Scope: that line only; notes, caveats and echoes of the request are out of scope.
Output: 1:39
